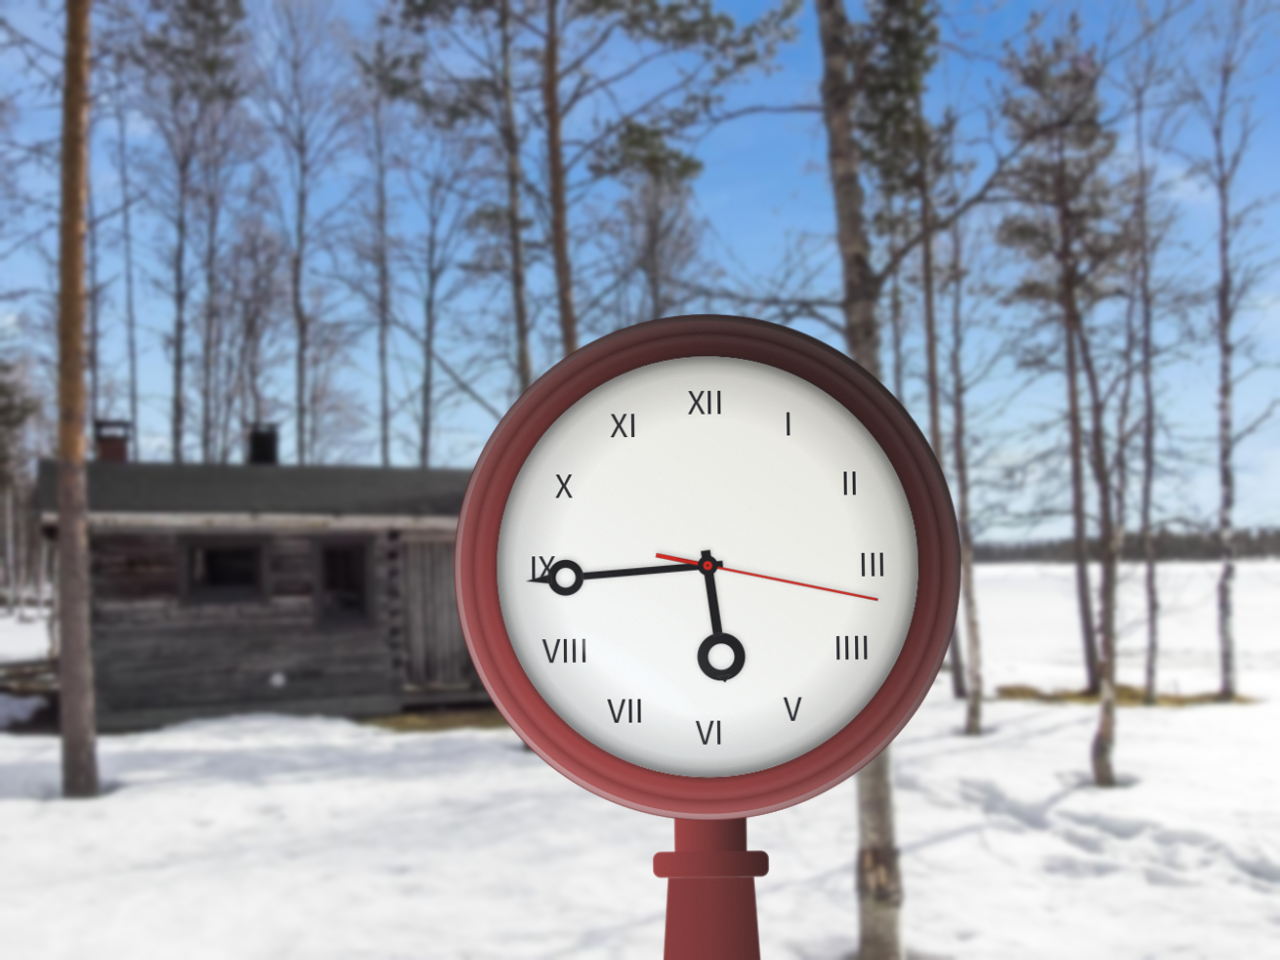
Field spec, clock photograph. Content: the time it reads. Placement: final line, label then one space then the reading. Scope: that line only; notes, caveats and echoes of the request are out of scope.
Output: 5:44:17
